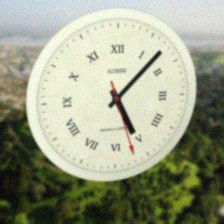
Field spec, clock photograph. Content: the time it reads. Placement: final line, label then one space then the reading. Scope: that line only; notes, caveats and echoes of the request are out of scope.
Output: 5:07:27
